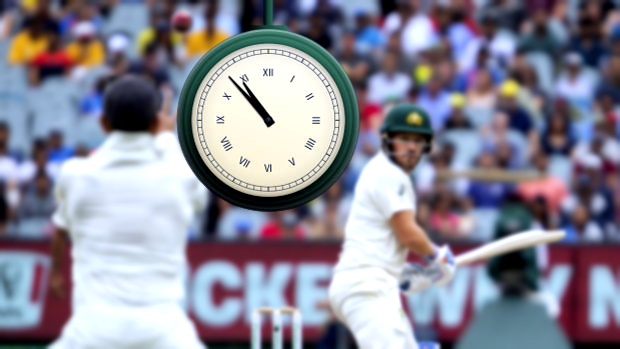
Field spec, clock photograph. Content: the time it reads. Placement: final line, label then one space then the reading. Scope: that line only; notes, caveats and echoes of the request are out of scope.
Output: 10:53
